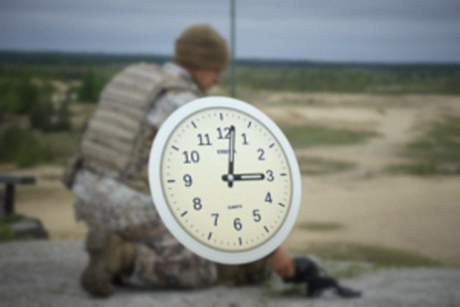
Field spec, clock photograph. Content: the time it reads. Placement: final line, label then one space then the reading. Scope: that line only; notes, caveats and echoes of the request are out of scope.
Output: 3:02
